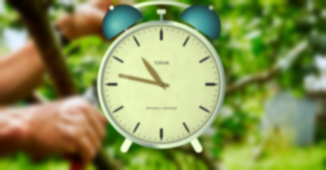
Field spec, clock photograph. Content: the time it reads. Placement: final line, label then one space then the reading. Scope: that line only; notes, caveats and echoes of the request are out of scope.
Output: 10:47
